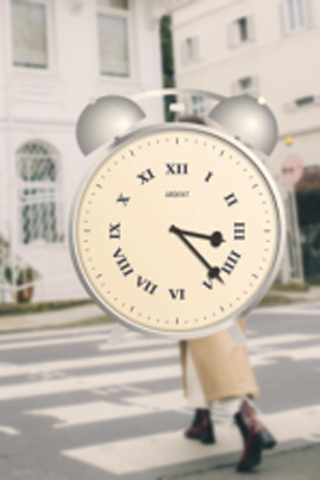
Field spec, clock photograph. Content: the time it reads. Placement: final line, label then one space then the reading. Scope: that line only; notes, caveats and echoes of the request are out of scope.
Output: 3:23
